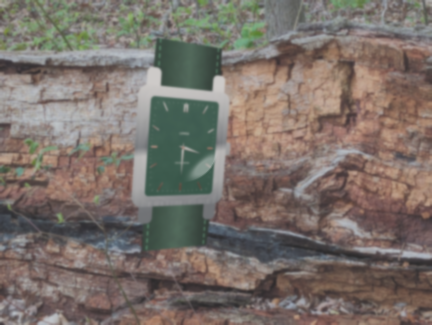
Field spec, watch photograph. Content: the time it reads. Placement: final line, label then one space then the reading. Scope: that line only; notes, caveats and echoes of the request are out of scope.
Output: 3:30
